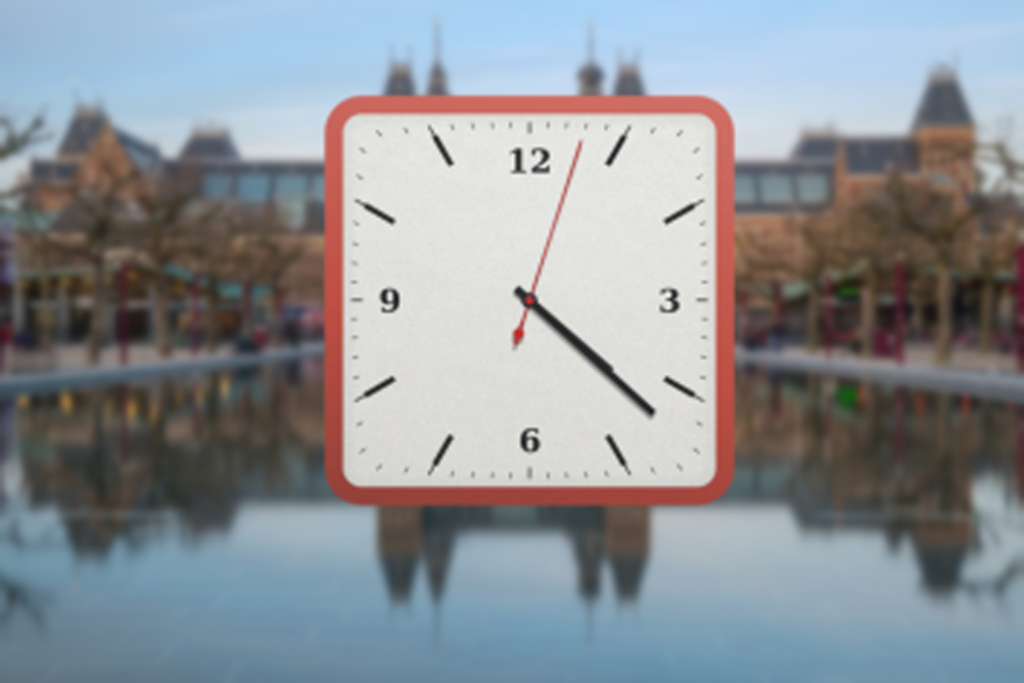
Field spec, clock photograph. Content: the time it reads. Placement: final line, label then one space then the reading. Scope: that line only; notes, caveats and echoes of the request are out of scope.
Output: 4:22:03
